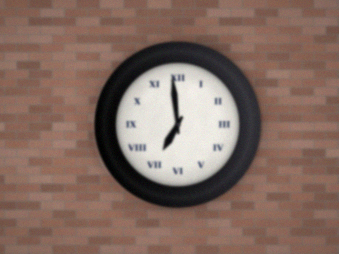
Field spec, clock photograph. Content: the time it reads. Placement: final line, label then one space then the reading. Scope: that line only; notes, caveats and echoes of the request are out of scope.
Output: 6:59
